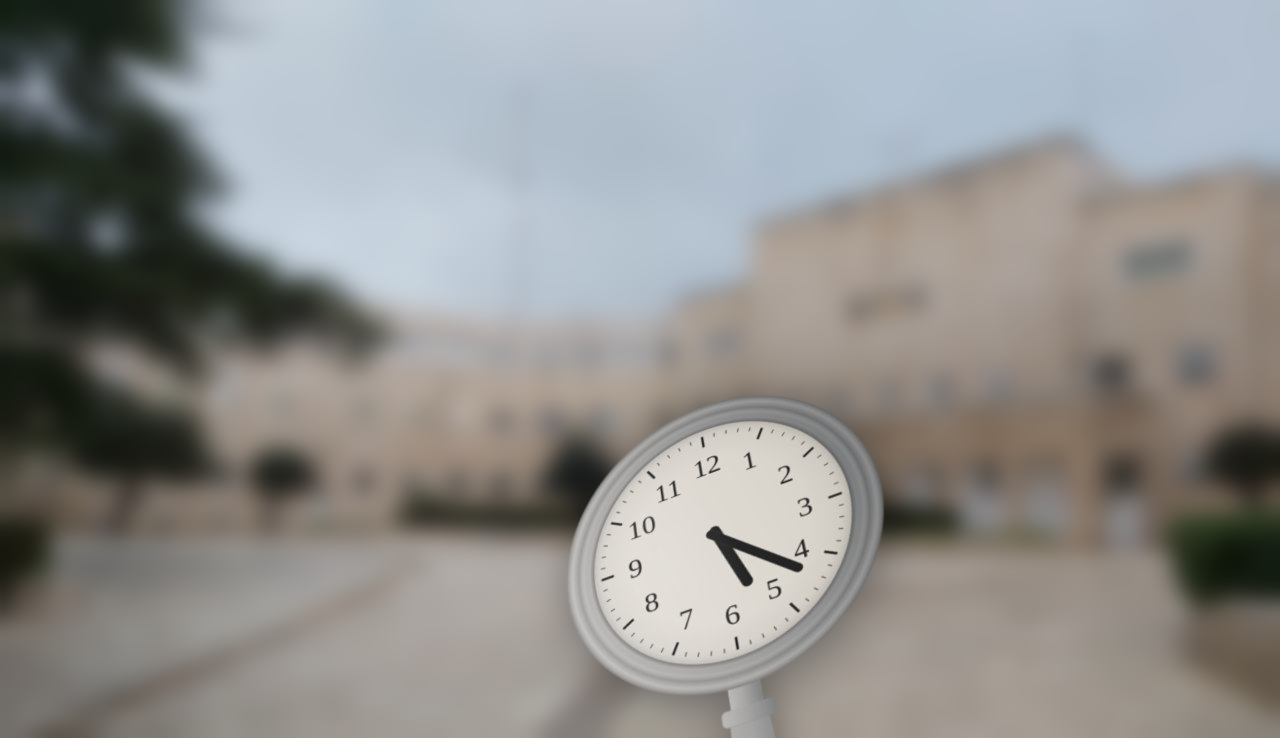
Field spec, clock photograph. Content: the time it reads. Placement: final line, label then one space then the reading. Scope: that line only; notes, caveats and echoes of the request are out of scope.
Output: 5:22
